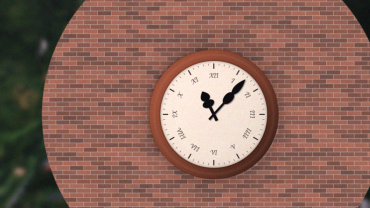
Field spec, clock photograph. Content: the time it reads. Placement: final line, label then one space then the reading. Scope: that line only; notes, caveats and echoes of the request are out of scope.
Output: 11:07
